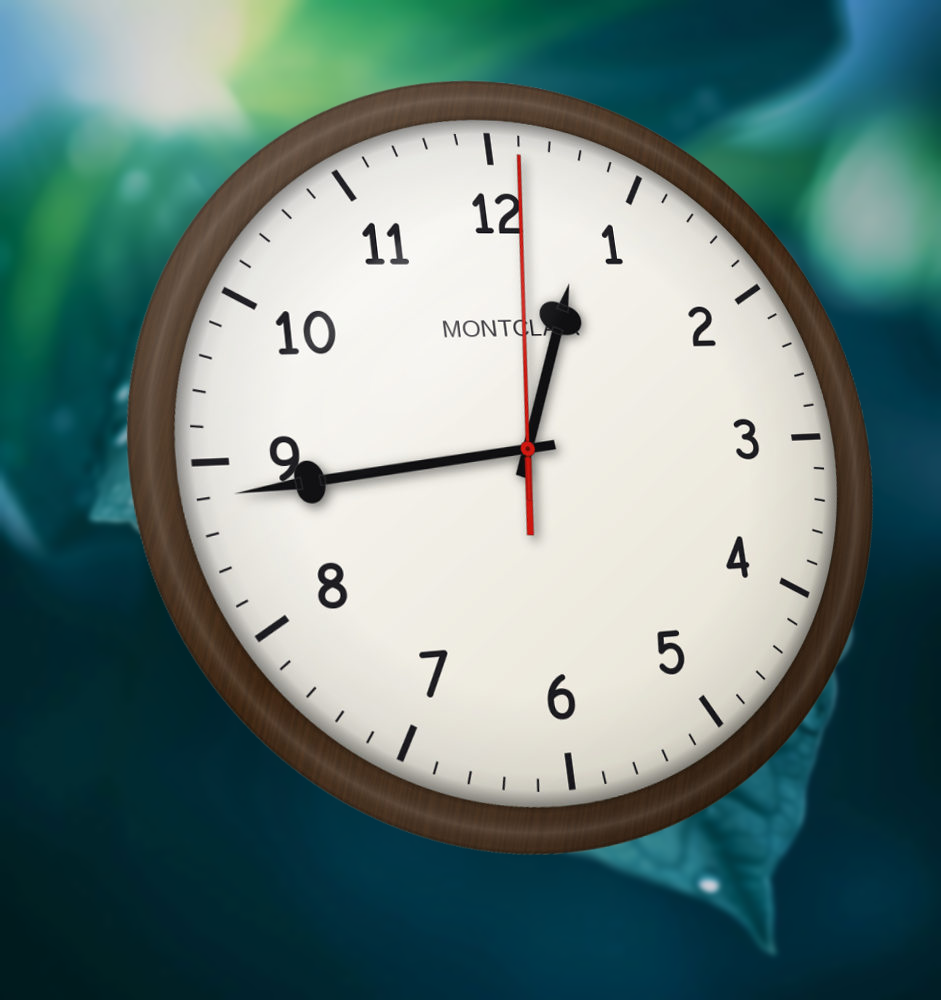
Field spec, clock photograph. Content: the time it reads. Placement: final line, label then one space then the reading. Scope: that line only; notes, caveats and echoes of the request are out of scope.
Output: 12:44:01
